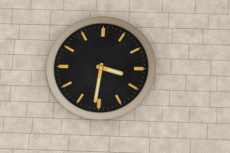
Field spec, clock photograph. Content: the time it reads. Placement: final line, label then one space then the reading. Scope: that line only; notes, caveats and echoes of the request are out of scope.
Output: 3:31
